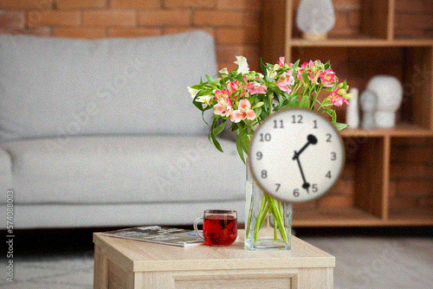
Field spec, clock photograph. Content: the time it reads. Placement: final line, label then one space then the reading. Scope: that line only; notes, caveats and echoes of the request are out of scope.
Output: 1:27
